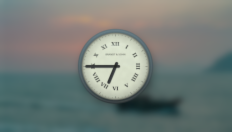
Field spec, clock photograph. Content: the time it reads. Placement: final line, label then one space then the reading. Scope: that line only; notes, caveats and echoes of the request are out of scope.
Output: 6:45
